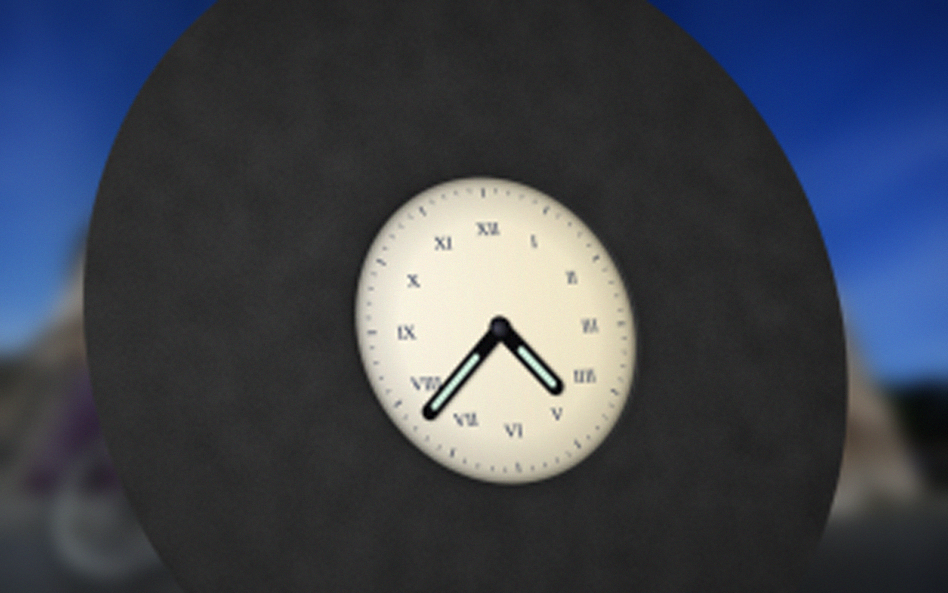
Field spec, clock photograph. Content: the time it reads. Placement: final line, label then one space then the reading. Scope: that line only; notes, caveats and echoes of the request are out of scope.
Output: 4:38
